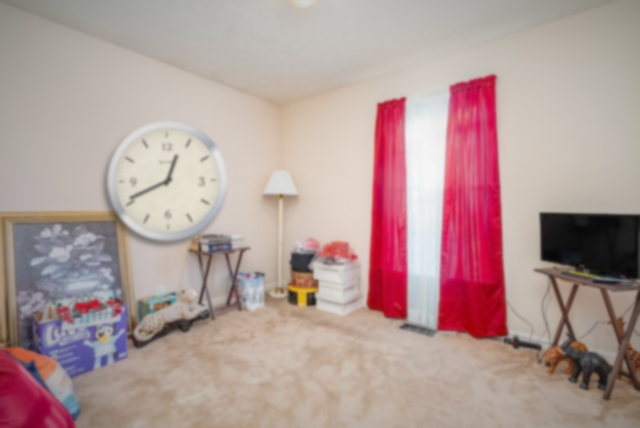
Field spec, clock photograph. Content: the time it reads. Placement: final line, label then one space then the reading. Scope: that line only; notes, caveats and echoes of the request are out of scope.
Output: 12:41
